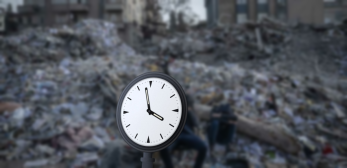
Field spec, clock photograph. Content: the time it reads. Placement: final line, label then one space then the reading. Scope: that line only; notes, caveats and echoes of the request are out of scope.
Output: 3:58
